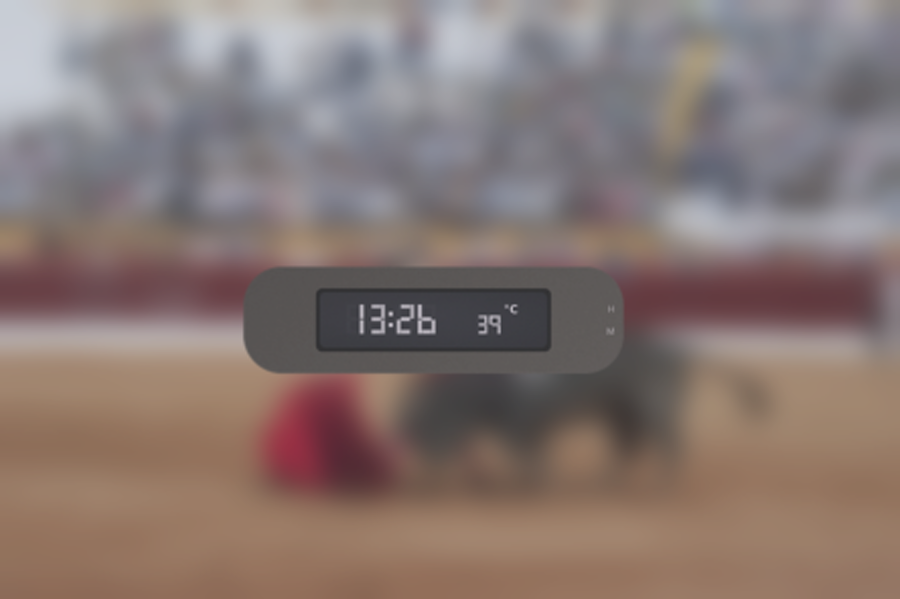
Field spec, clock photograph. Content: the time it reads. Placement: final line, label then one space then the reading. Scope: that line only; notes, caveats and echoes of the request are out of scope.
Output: 13:26
